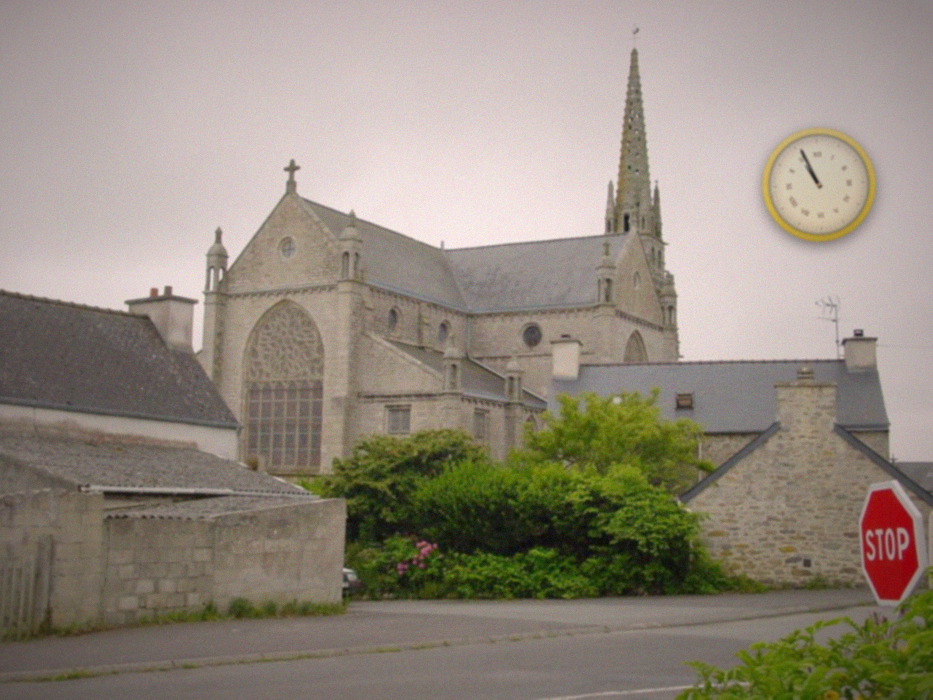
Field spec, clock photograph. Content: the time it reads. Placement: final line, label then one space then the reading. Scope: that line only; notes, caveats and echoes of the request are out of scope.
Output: 10:56
